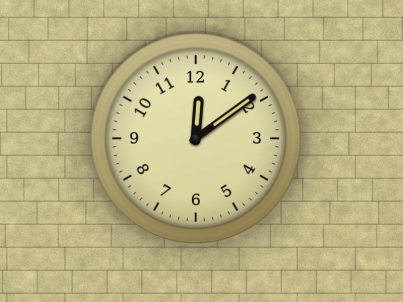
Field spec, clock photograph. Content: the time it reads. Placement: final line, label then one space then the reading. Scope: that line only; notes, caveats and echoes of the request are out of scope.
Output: 12:09
